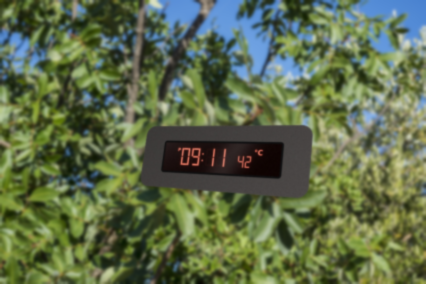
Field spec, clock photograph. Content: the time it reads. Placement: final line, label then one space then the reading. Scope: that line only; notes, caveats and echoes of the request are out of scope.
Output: 9:11
